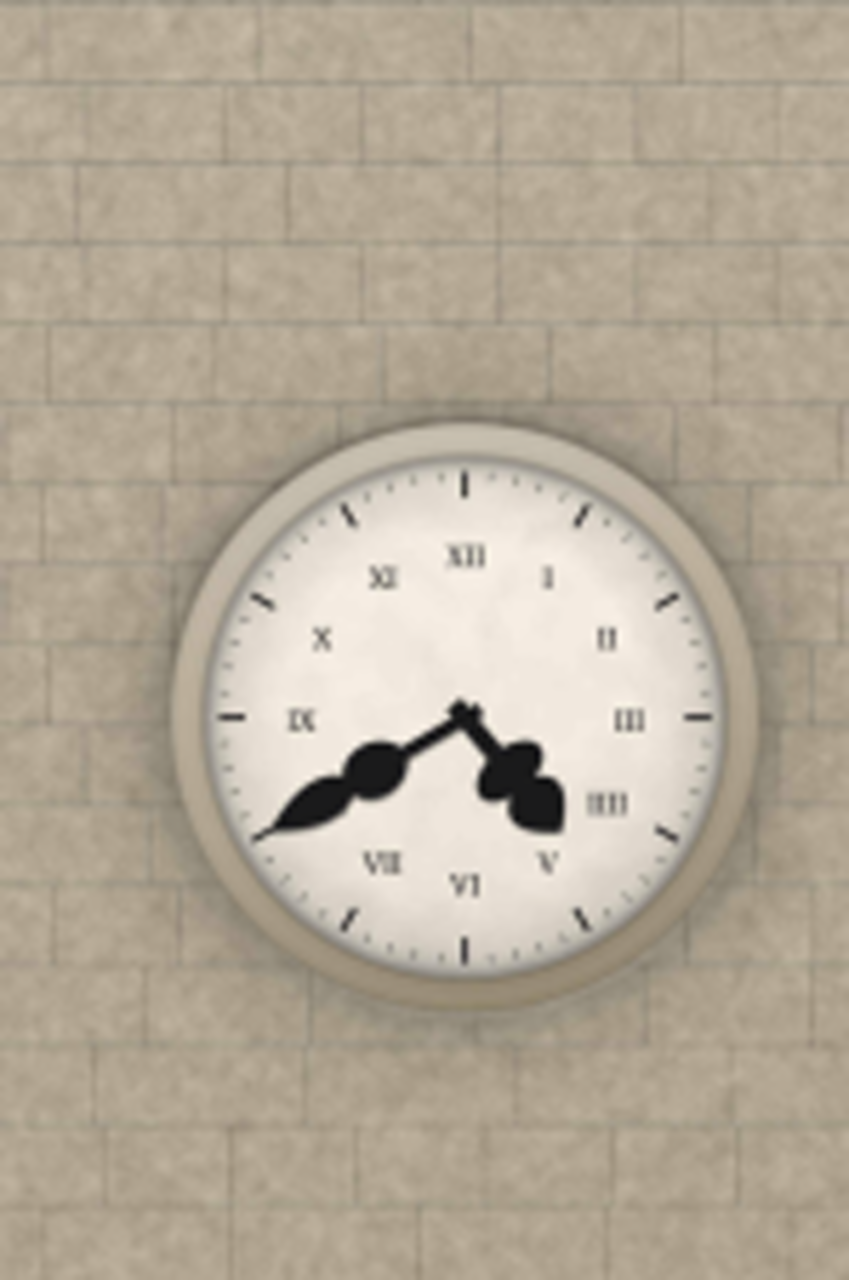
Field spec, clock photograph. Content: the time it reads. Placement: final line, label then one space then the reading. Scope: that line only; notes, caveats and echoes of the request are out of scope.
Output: 4:40
